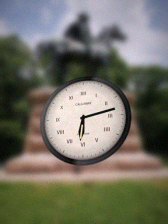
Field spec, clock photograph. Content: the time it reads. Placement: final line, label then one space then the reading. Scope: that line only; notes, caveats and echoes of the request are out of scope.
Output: 6:13
